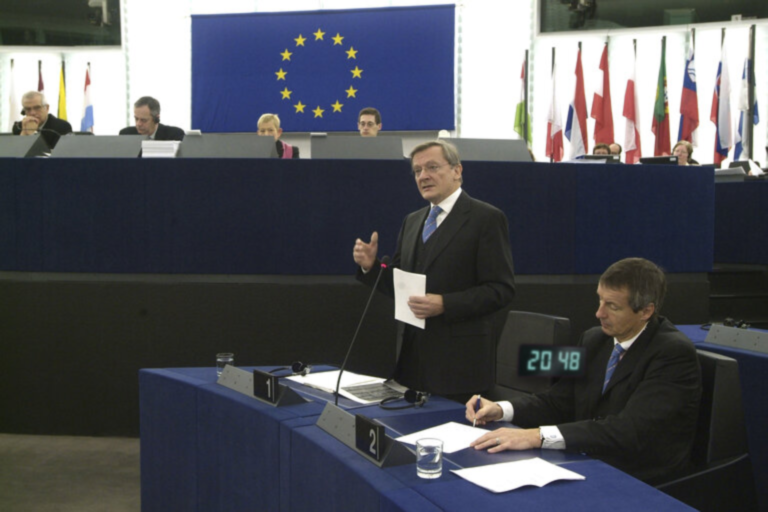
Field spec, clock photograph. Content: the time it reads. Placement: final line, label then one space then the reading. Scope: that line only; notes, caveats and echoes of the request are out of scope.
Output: 20:48
